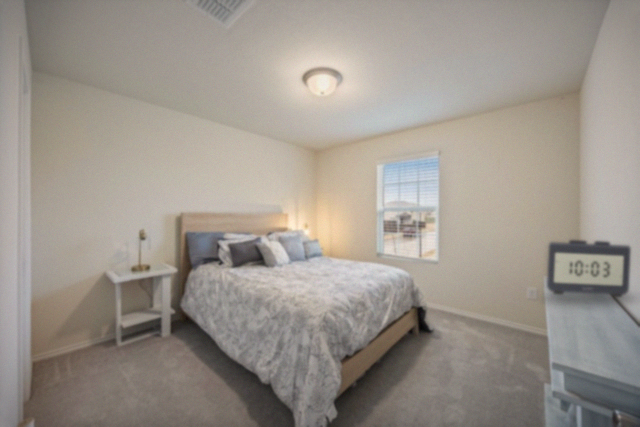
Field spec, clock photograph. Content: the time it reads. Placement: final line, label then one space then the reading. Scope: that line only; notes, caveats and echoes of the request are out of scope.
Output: 10:03
